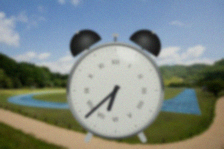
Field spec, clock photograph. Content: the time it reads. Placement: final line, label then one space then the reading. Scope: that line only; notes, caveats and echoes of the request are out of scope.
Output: 6:38
